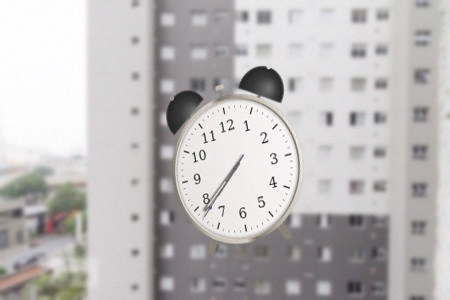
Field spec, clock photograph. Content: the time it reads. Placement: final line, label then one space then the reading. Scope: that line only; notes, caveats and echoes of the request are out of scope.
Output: 7:38:38
